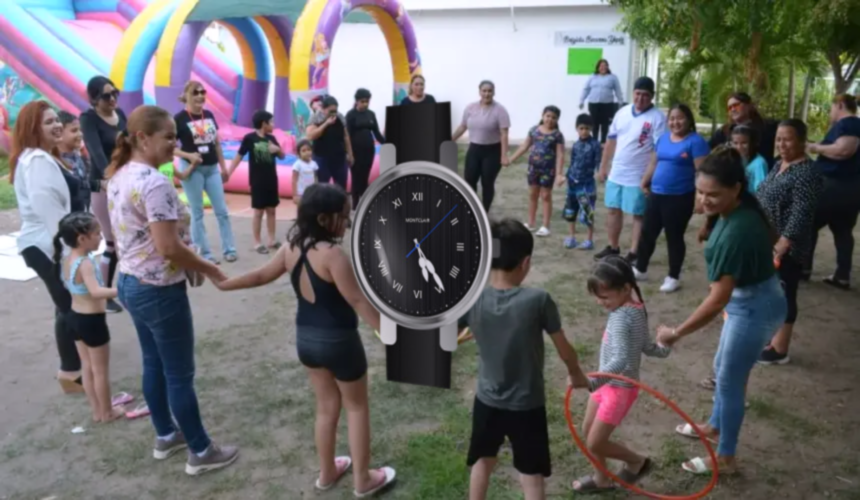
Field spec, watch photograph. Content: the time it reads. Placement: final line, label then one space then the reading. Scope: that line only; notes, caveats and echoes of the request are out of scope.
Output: 5:24:08
